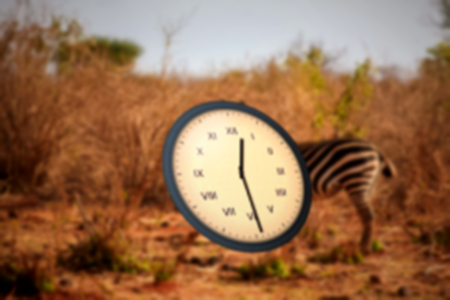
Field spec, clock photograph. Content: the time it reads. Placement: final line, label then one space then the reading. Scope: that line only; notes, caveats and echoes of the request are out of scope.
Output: 12:29
